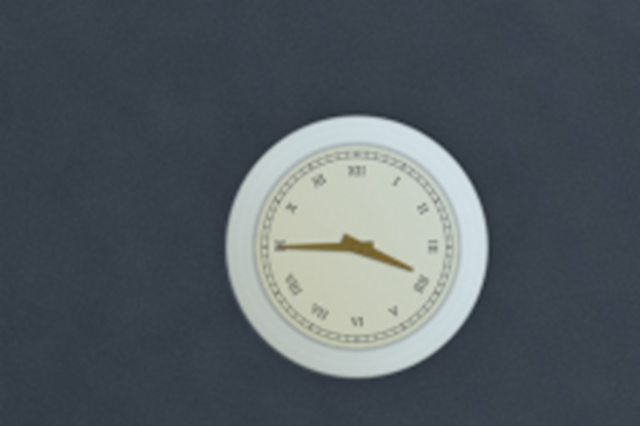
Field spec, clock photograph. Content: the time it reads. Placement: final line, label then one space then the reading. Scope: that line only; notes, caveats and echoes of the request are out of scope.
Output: 3:45
